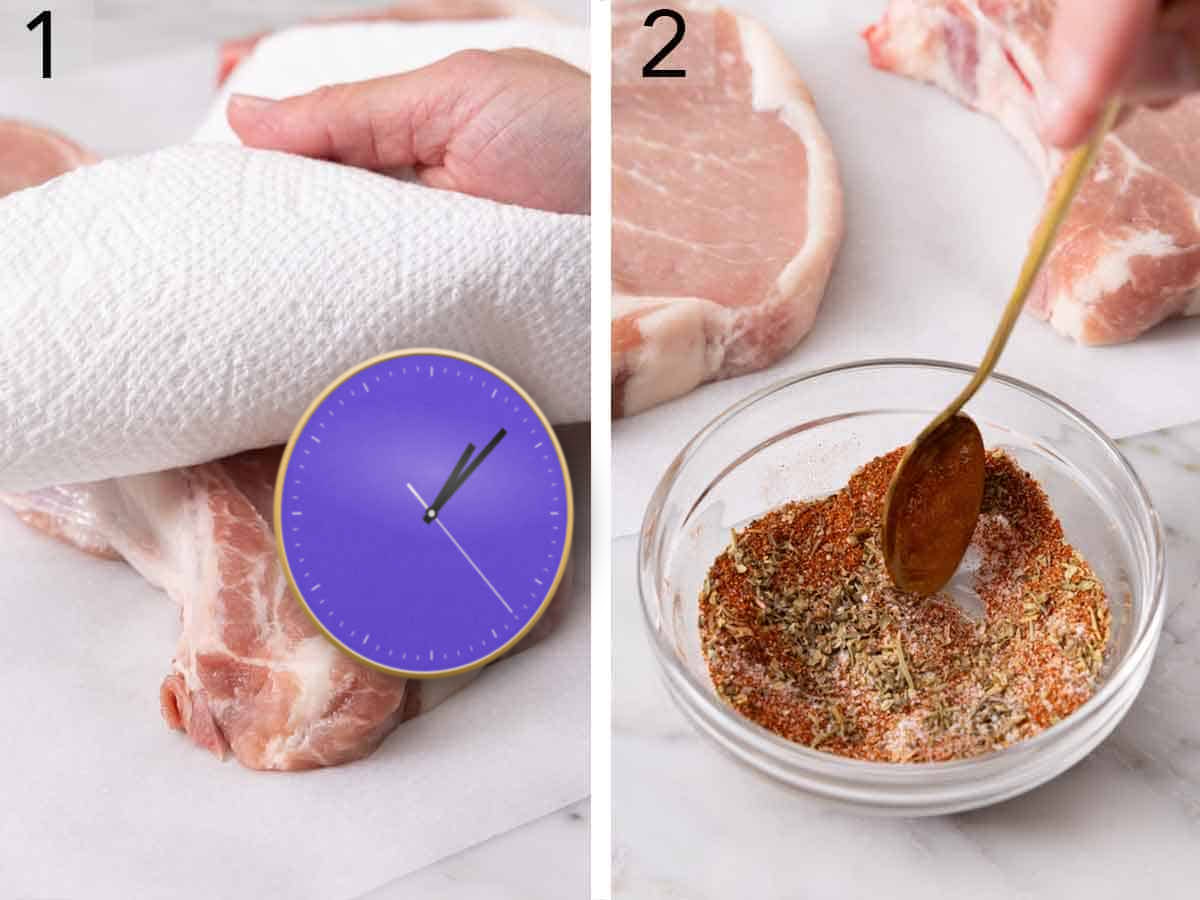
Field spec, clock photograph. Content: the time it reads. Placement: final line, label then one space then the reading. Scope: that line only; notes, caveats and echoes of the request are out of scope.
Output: 1:07:23
